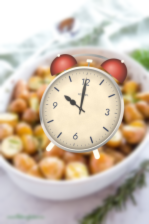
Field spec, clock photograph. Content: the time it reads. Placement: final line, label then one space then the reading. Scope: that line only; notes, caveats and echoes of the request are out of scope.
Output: 10:00
